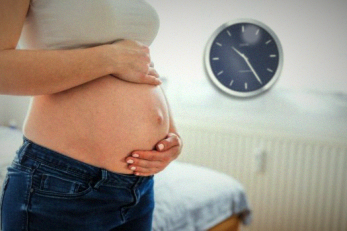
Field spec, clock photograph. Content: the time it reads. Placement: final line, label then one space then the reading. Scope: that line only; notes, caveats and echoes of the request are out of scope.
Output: 10:25
